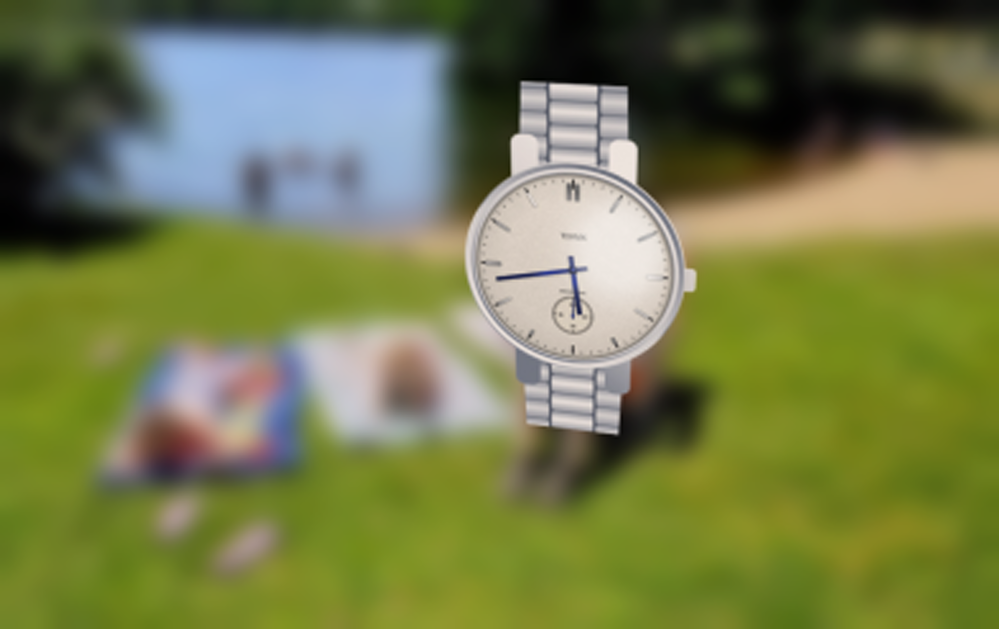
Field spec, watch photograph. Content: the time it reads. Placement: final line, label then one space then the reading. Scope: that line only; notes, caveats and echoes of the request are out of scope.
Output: 5:43
